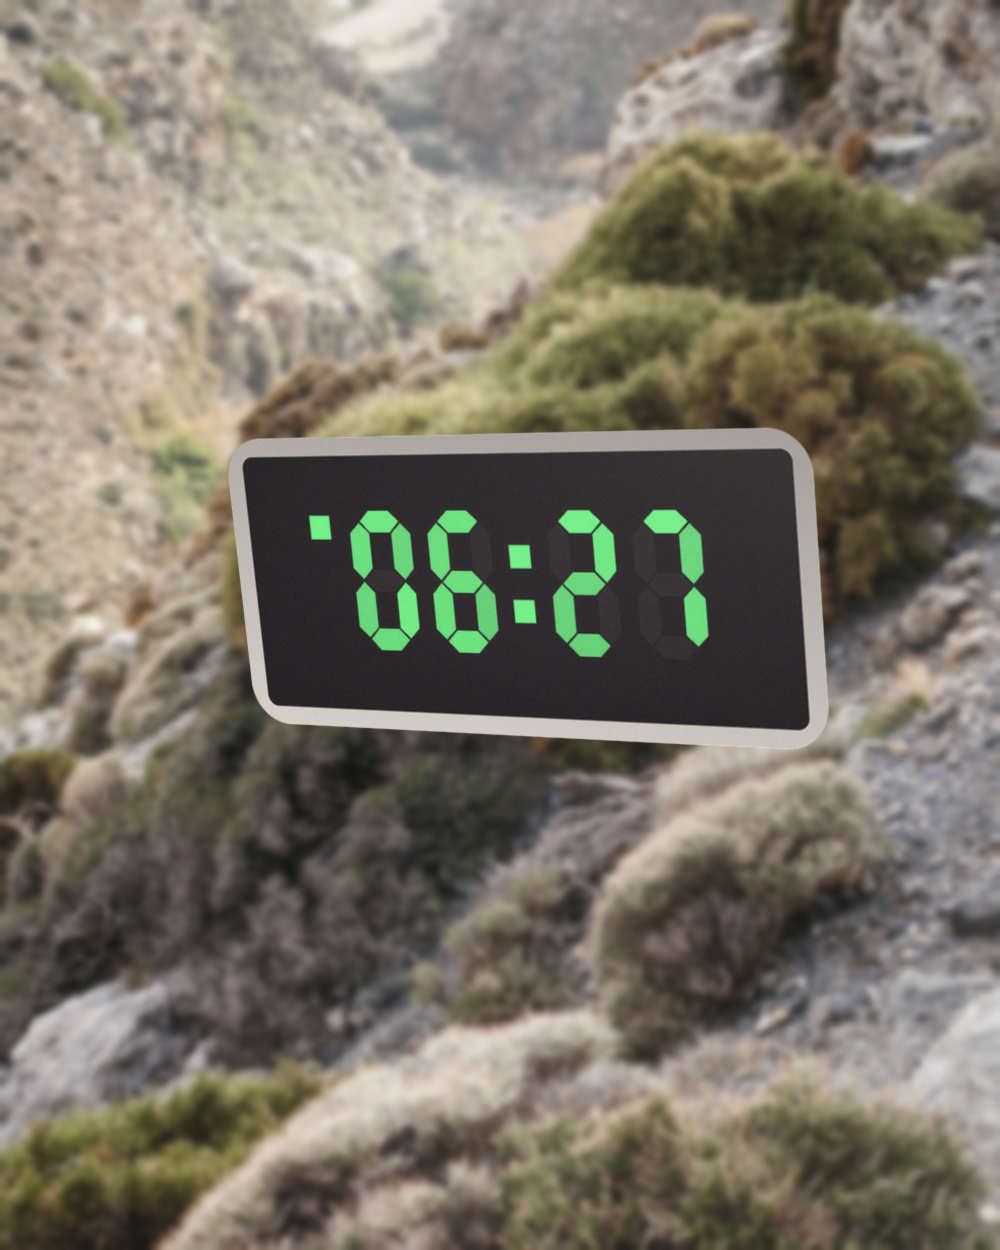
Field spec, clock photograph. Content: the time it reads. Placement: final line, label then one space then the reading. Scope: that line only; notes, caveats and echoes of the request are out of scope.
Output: 6:27
